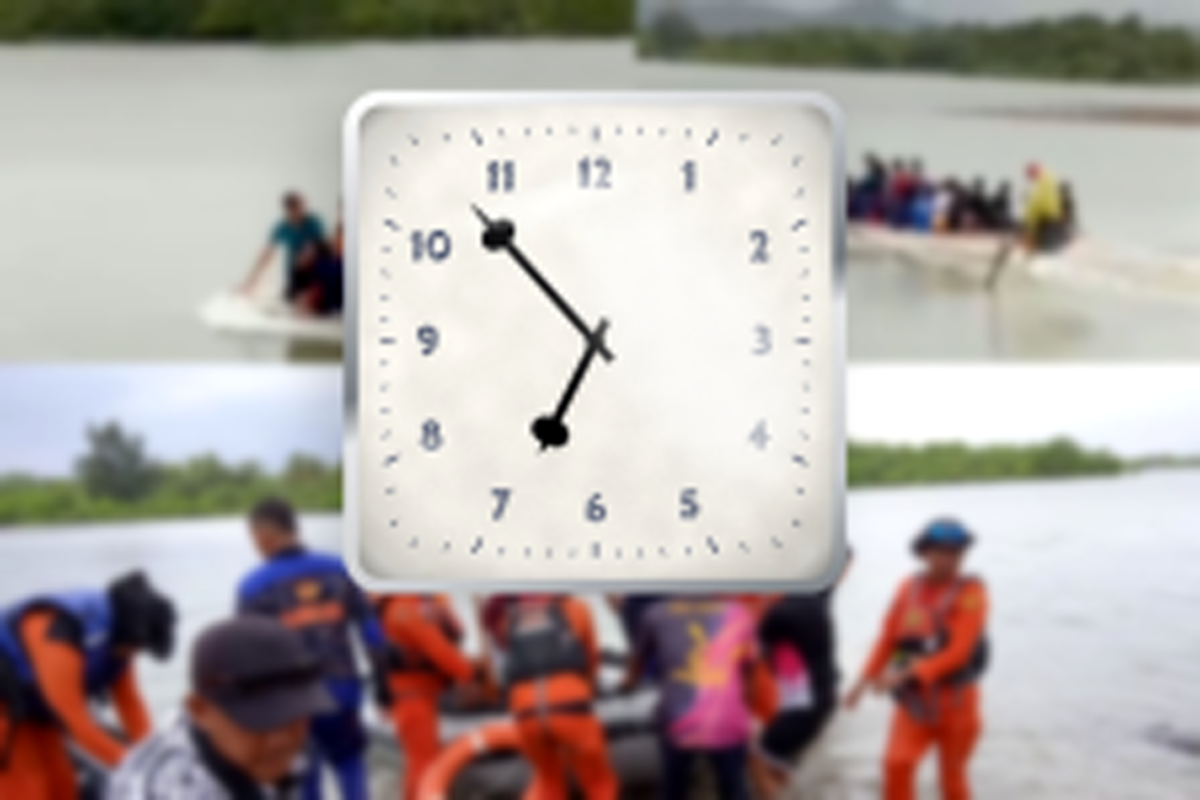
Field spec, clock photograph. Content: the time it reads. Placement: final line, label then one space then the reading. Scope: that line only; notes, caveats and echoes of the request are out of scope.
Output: 6:53
